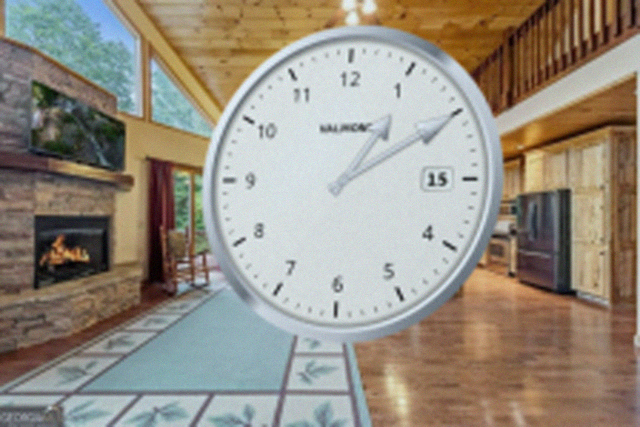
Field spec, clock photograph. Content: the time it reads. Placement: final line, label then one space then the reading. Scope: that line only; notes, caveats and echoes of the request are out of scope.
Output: 1:10
